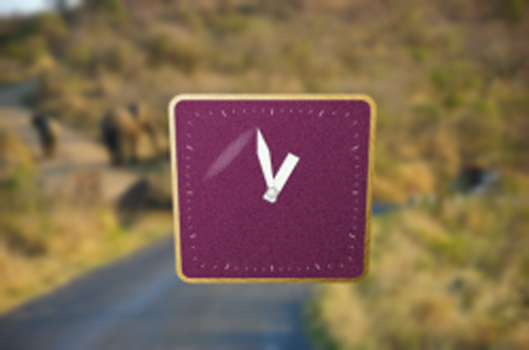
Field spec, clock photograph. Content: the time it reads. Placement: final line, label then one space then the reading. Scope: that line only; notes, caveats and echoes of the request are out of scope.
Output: 12:58
